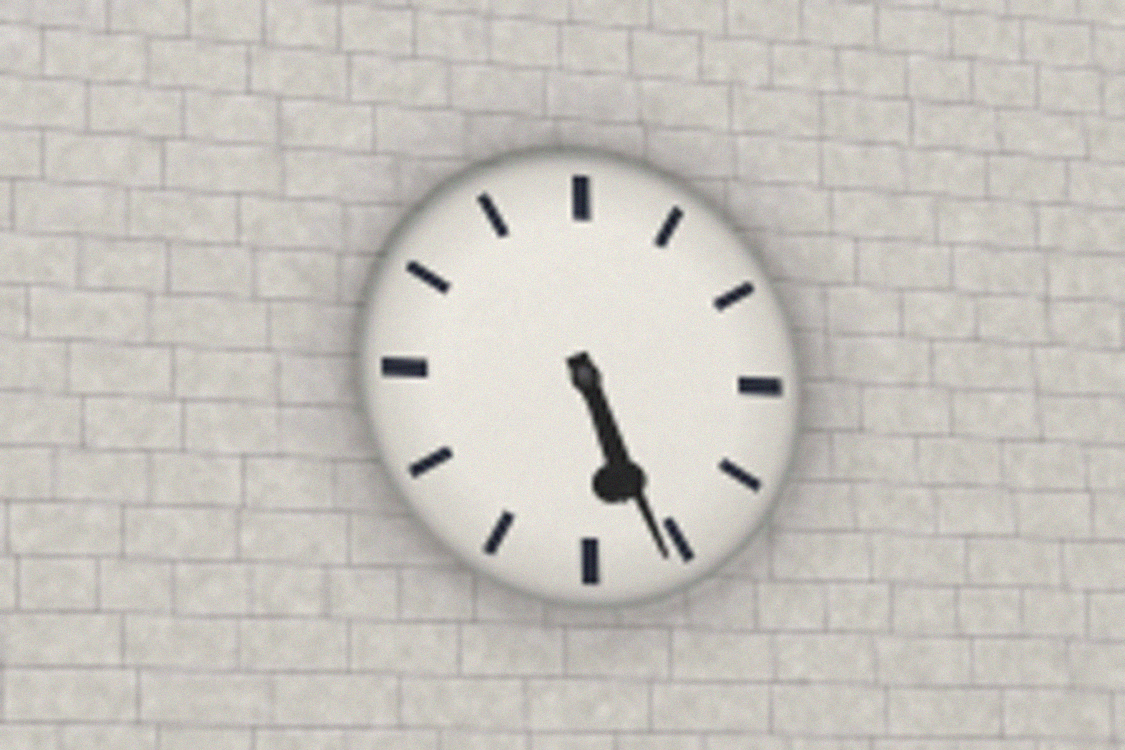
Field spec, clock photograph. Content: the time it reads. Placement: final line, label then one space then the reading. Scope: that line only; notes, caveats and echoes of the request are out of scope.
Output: 5:26
